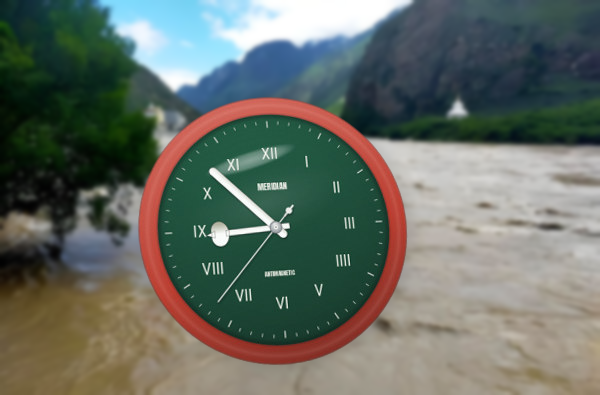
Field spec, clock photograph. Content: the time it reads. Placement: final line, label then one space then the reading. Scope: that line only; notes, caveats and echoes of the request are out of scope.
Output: 8:52:37
